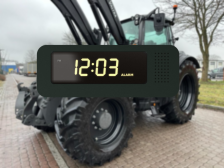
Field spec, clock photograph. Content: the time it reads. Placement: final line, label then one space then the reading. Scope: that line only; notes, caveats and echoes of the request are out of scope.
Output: 12:03
